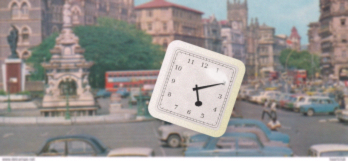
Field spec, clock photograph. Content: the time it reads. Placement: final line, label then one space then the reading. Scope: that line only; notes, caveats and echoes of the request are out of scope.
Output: 5:10
